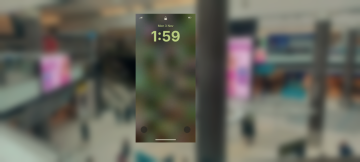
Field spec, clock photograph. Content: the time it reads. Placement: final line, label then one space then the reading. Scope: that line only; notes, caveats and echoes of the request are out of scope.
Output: 1:59
